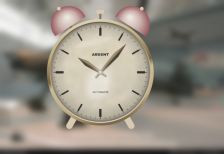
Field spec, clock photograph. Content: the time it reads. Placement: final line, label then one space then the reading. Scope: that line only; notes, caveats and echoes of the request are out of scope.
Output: 10:07
